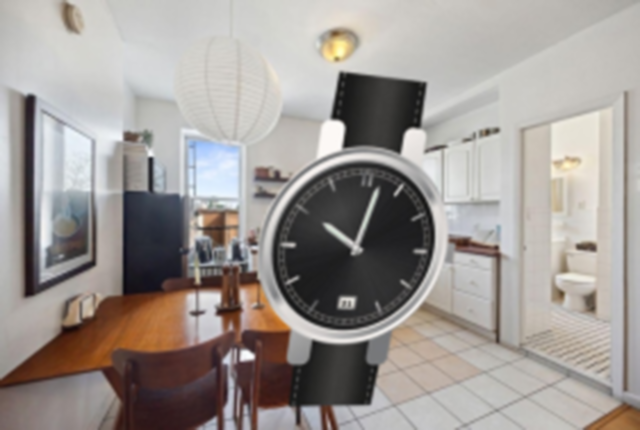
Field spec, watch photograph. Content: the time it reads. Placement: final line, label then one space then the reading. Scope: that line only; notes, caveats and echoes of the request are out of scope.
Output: 10:02
